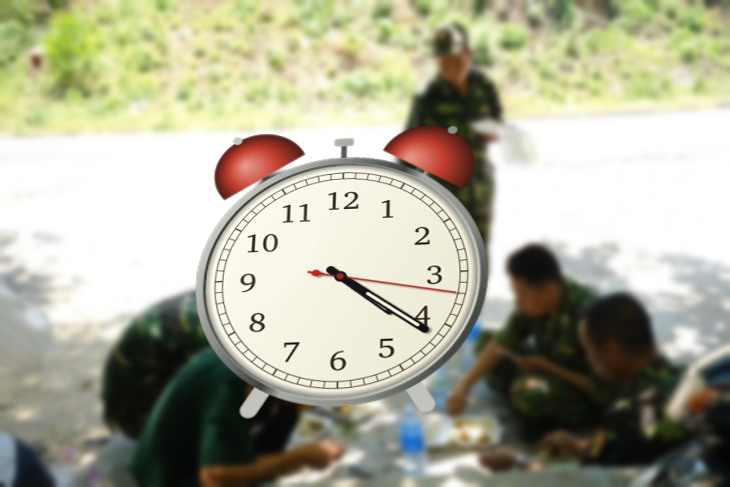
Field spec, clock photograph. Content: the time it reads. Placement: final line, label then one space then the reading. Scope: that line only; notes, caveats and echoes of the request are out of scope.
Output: 4:21:17
